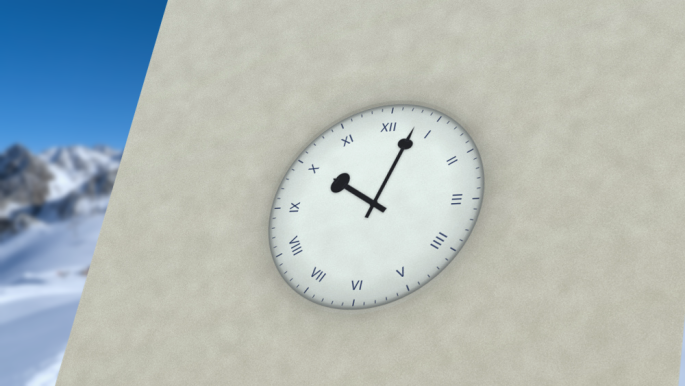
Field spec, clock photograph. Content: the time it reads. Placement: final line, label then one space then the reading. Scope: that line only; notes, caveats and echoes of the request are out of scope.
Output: 10:03
